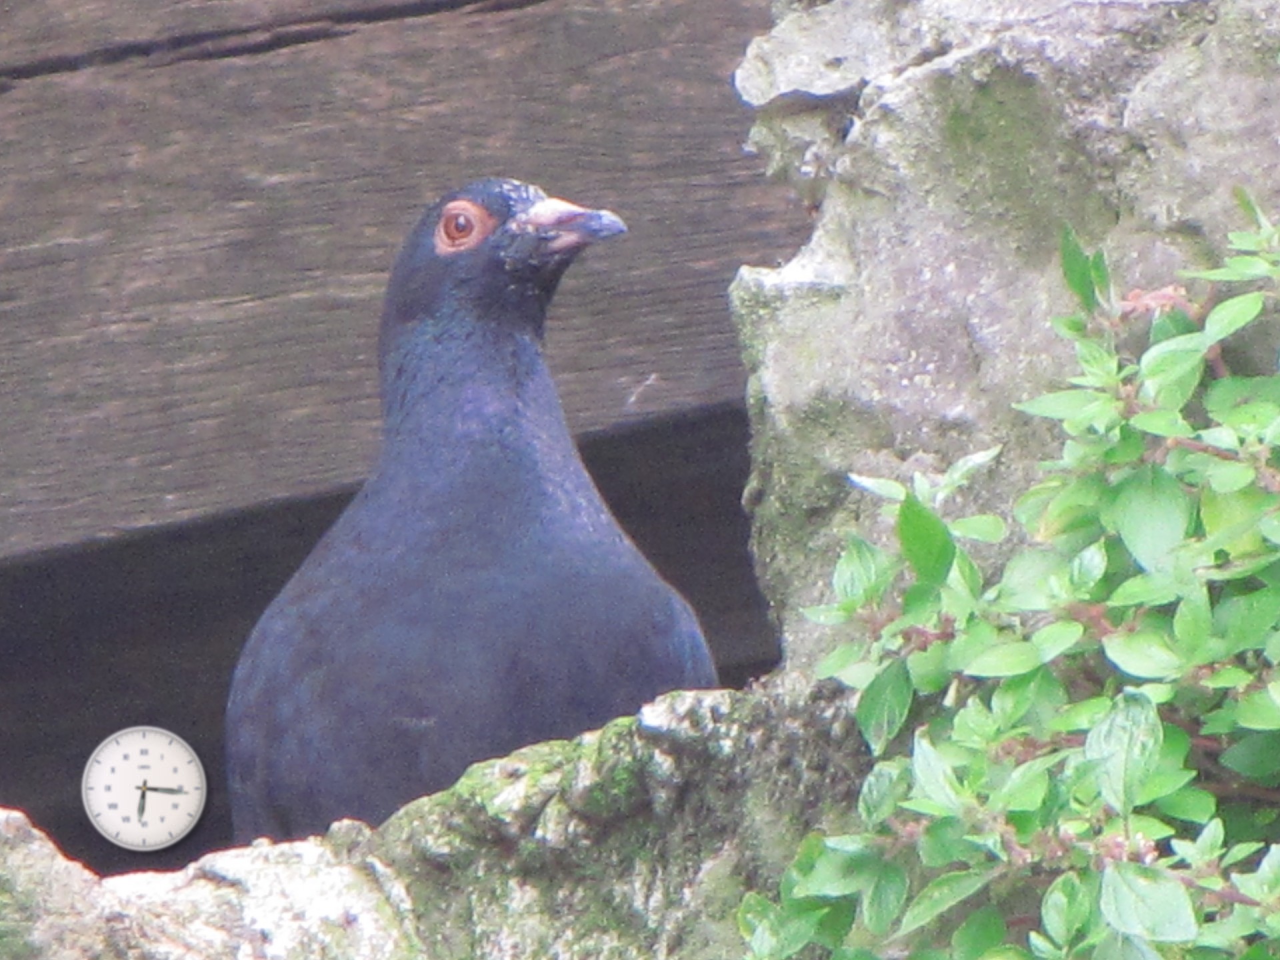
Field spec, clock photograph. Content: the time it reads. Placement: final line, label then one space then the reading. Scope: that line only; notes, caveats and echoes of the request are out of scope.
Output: 6:16
